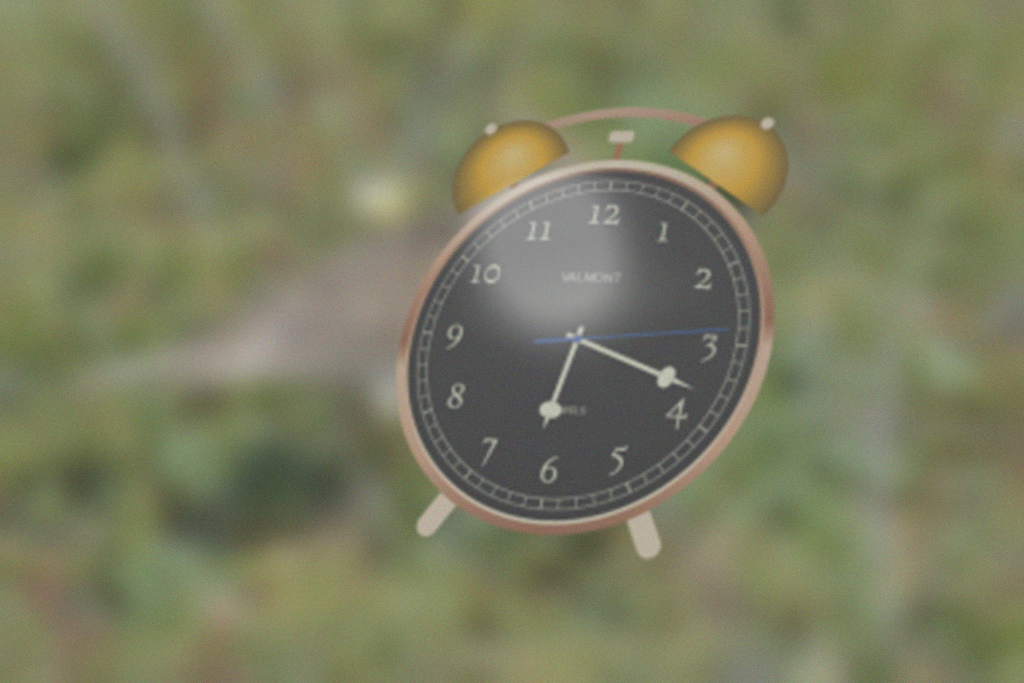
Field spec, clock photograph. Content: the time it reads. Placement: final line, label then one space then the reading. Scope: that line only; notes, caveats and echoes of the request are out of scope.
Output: 6:18:14
